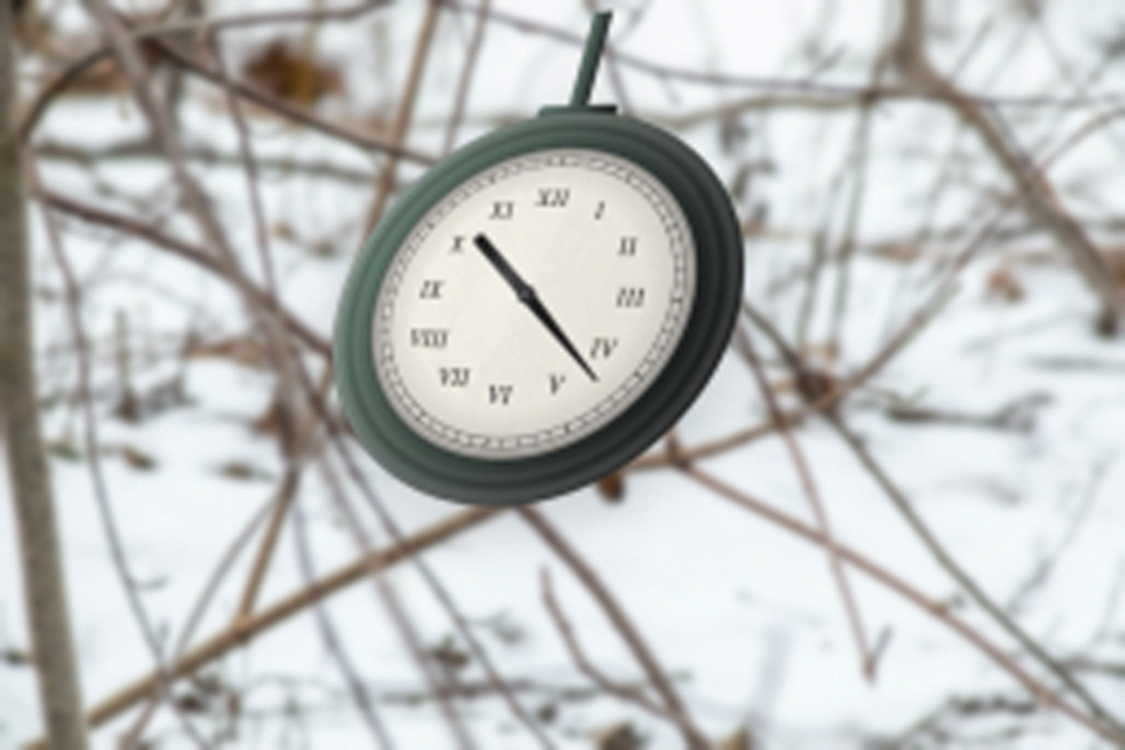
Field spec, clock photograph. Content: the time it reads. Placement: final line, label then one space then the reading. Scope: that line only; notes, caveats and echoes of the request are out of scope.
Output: 10:22
